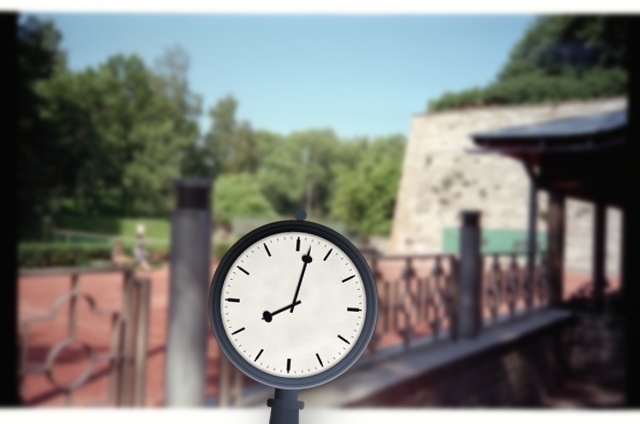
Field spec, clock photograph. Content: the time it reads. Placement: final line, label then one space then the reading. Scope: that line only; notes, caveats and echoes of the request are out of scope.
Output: 8:02
